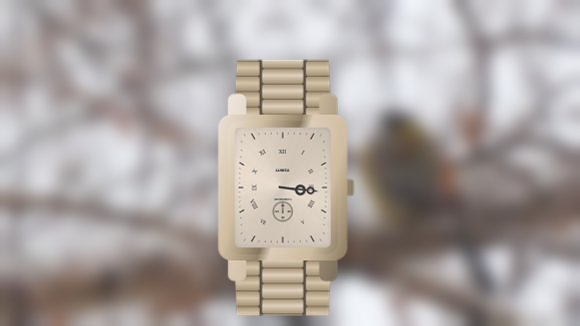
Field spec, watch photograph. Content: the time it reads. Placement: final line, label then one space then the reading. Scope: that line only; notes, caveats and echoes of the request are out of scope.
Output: 3:16
